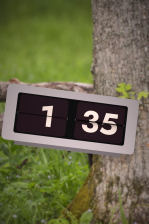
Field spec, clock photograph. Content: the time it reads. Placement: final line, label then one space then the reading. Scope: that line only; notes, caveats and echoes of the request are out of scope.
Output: 1:35
